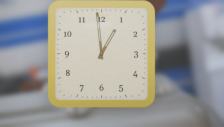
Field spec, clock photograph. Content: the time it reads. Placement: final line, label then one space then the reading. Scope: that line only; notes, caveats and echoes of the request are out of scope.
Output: 12:59
